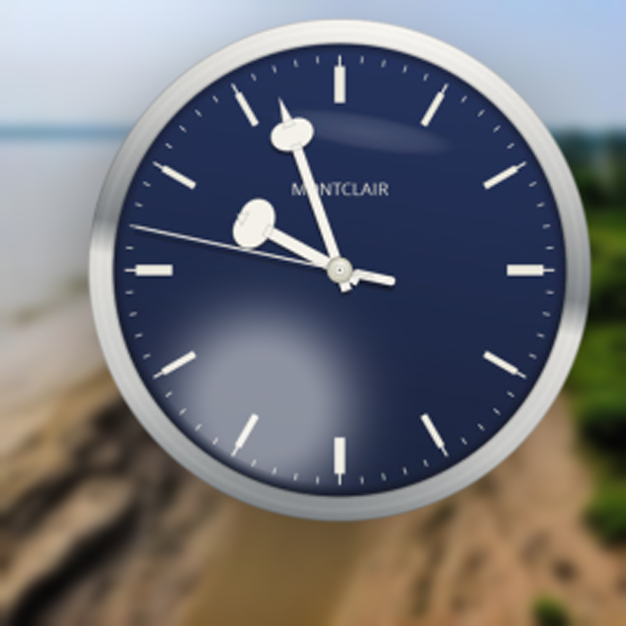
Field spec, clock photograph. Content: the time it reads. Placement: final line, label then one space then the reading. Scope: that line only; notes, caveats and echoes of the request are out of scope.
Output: 9:56:47
